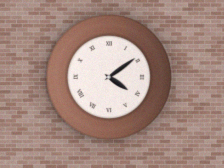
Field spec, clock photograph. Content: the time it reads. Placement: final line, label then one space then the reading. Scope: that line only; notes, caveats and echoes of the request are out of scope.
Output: 4:09
